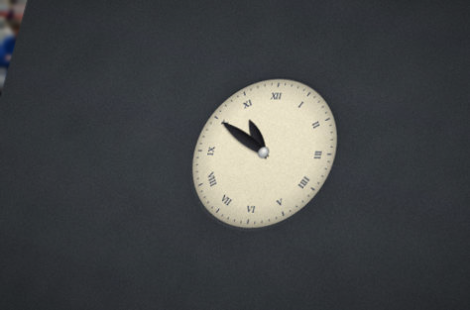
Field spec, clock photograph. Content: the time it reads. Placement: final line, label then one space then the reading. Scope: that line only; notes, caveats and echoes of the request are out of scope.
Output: 10:50
